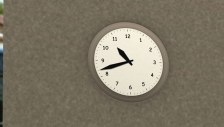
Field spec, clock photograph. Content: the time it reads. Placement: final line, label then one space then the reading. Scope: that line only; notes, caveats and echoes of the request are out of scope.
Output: 10:42
